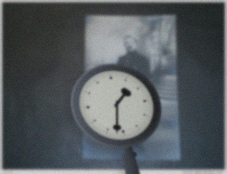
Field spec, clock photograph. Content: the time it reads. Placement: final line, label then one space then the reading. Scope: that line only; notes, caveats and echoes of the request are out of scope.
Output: 1:32
